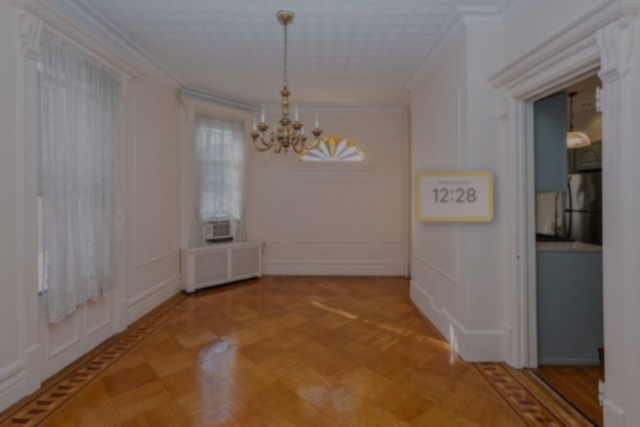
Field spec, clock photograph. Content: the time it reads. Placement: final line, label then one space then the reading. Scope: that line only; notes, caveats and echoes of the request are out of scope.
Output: 12:28
